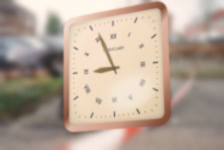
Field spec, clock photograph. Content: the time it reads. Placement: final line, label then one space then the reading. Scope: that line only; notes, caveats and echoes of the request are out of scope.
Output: 8:56
